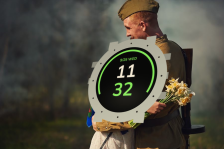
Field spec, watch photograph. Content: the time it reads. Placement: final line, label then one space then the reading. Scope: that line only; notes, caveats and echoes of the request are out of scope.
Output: 11:32
